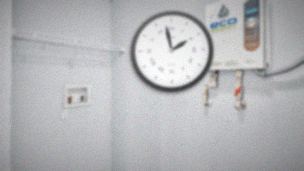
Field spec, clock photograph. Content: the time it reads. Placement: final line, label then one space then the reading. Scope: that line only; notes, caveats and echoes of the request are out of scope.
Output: 1:58
